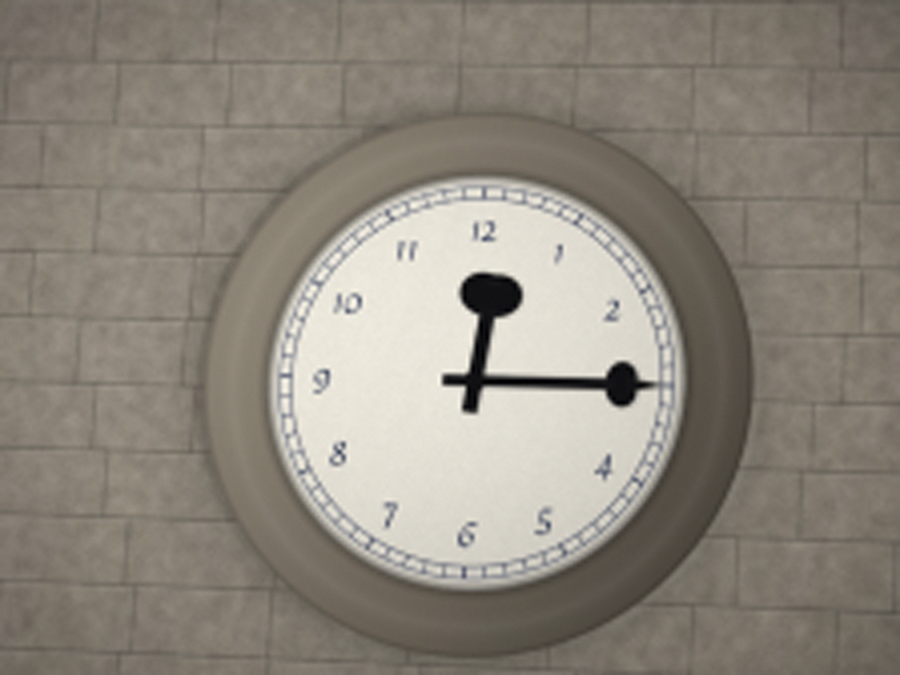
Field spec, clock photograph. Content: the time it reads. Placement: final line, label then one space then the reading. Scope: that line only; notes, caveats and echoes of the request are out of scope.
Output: 12:15
